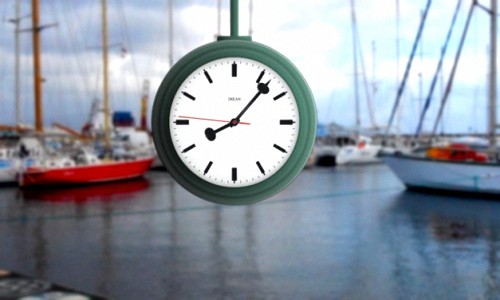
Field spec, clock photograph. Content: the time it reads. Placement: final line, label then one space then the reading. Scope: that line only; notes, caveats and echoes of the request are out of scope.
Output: 8:06:46
